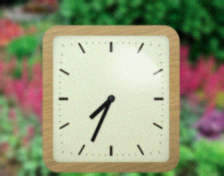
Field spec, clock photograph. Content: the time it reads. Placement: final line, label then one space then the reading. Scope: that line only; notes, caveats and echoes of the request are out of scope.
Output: 7:34
